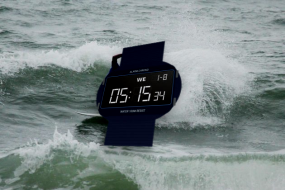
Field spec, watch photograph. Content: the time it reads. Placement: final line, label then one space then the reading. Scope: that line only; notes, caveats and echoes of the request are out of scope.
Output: 5:15:34
